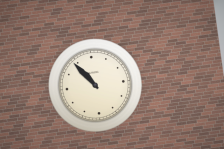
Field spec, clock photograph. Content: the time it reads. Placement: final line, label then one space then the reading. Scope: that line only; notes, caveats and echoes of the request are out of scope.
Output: 10:54
